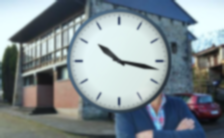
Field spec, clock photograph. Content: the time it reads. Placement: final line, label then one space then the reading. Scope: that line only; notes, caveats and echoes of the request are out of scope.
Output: 10:17
